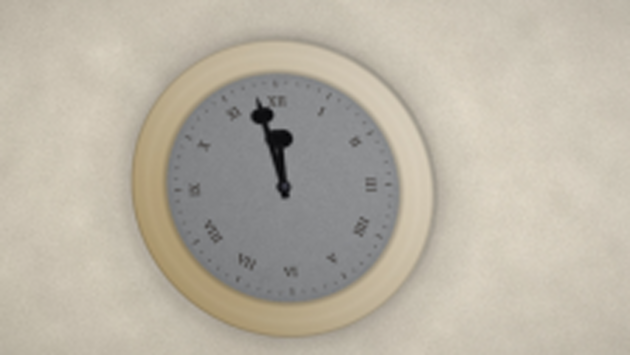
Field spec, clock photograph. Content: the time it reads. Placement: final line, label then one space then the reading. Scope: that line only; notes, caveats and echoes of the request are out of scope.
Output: 11:58
